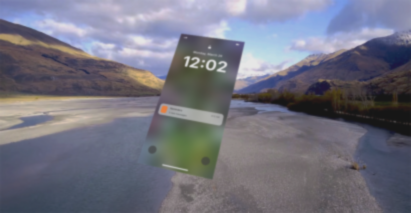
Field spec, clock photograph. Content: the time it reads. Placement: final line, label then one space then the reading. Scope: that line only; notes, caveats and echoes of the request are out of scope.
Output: 12:02
